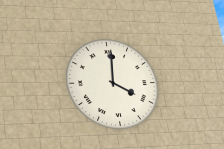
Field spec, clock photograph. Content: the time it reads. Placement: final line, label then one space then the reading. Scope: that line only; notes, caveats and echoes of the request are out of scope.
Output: 4:01
